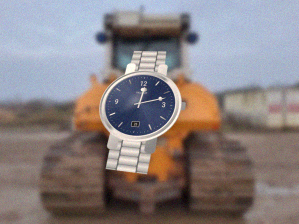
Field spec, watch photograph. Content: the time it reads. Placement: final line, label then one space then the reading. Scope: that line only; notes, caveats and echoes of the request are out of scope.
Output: 12:12
